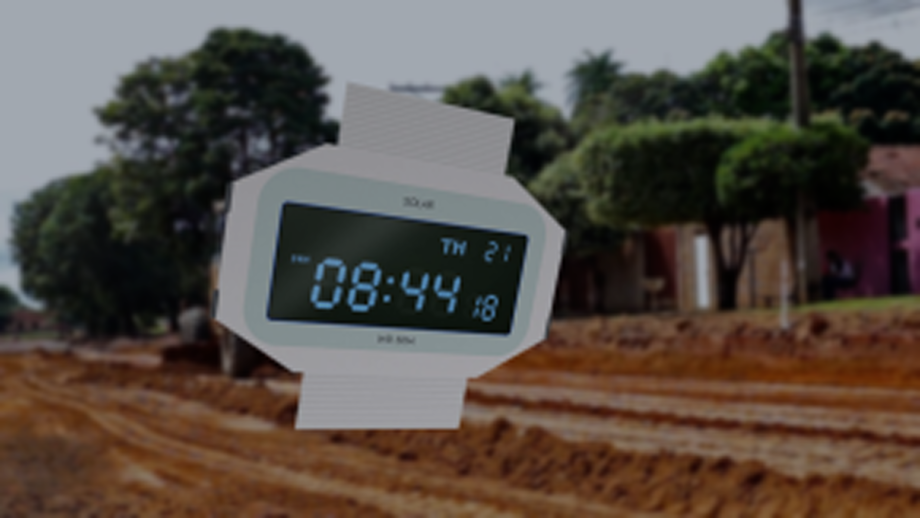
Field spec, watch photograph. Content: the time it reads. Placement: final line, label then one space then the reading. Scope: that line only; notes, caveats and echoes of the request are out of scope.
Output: 8:44:18
